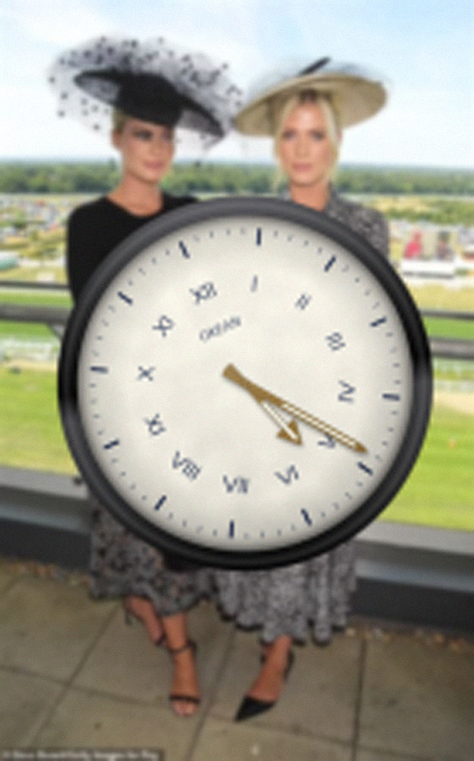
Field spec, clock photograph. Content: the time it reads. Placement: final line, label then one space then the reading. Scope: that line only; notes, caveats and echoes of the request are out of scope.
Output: 5:24
